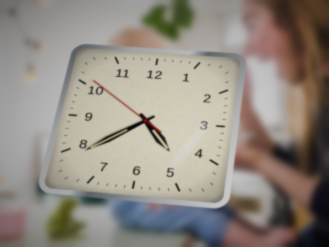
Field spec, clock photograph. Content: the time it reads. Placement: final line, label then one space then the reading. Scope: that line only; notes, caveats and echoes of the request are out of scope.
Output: 4:38:51
